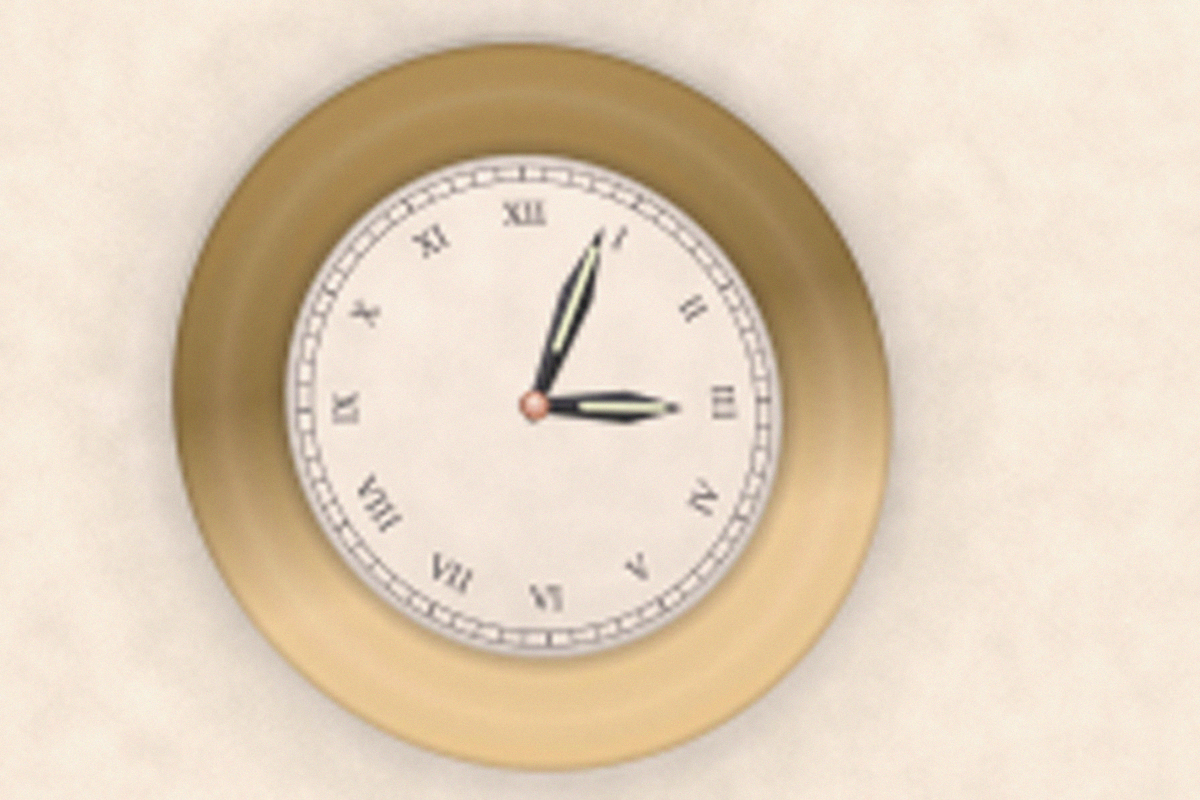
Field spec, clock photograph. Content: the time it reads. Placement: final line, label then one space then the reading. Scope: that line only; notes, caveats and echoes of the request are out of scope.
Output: 3:04
